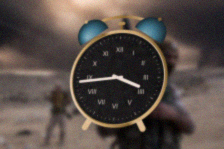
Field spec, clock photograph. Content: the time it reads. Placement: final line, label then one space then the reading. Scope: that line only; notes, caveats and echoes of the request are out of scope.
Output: 3:44
